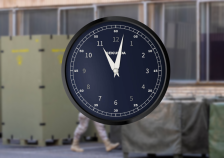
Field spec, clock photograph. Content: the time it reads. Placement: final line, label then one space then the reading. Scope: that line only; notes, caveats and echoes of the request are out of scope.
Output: 11:02
